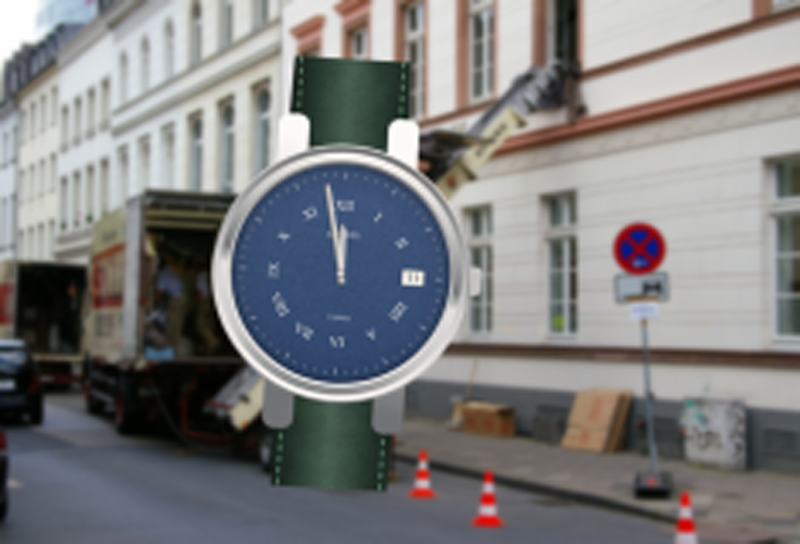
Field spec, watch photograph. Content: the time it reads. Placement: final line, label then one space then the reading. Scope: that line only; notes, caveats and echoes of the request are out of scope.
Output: 11:58
